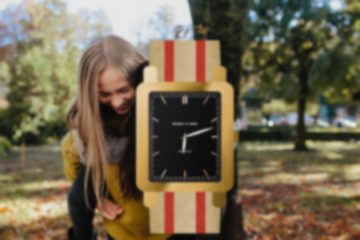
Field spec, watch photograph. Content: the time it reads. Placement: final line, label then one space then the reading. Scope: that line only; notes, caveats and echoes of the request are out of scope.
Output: 6:12
